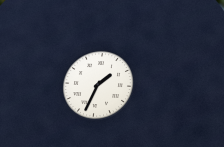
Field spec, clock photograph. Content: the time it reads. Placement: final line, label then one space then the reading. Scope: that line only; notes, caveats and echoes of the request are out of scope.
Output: 1:33
